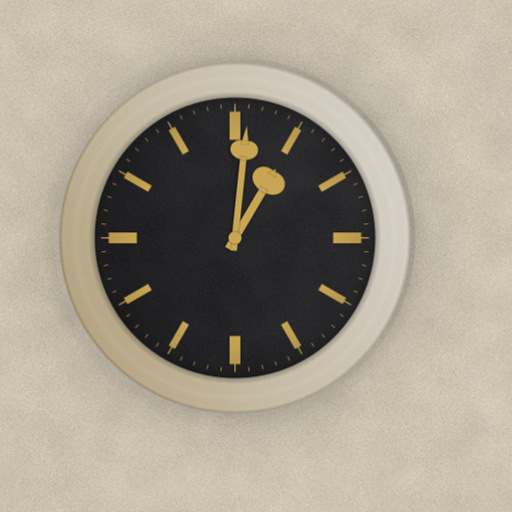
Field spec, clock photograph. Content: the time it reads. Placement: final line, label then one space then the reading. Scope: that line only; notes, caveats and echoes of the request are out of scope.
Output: 1:01
